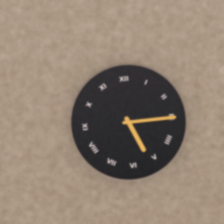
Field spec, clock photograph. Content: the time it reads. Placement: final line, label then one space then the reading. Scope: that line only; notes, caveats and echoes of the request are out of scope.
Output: 5:15
